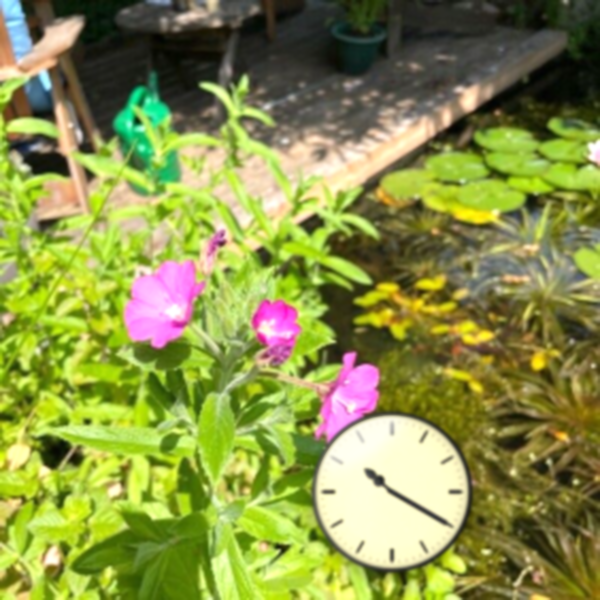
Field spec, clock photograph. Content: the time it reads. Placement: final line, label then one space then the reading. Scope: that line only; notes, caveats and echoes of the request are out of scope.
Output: 10:20
